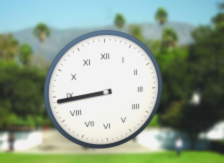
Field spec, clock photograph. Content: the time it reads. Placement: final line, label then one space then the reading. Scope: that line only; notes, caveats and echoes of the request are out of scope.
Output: 8:44
